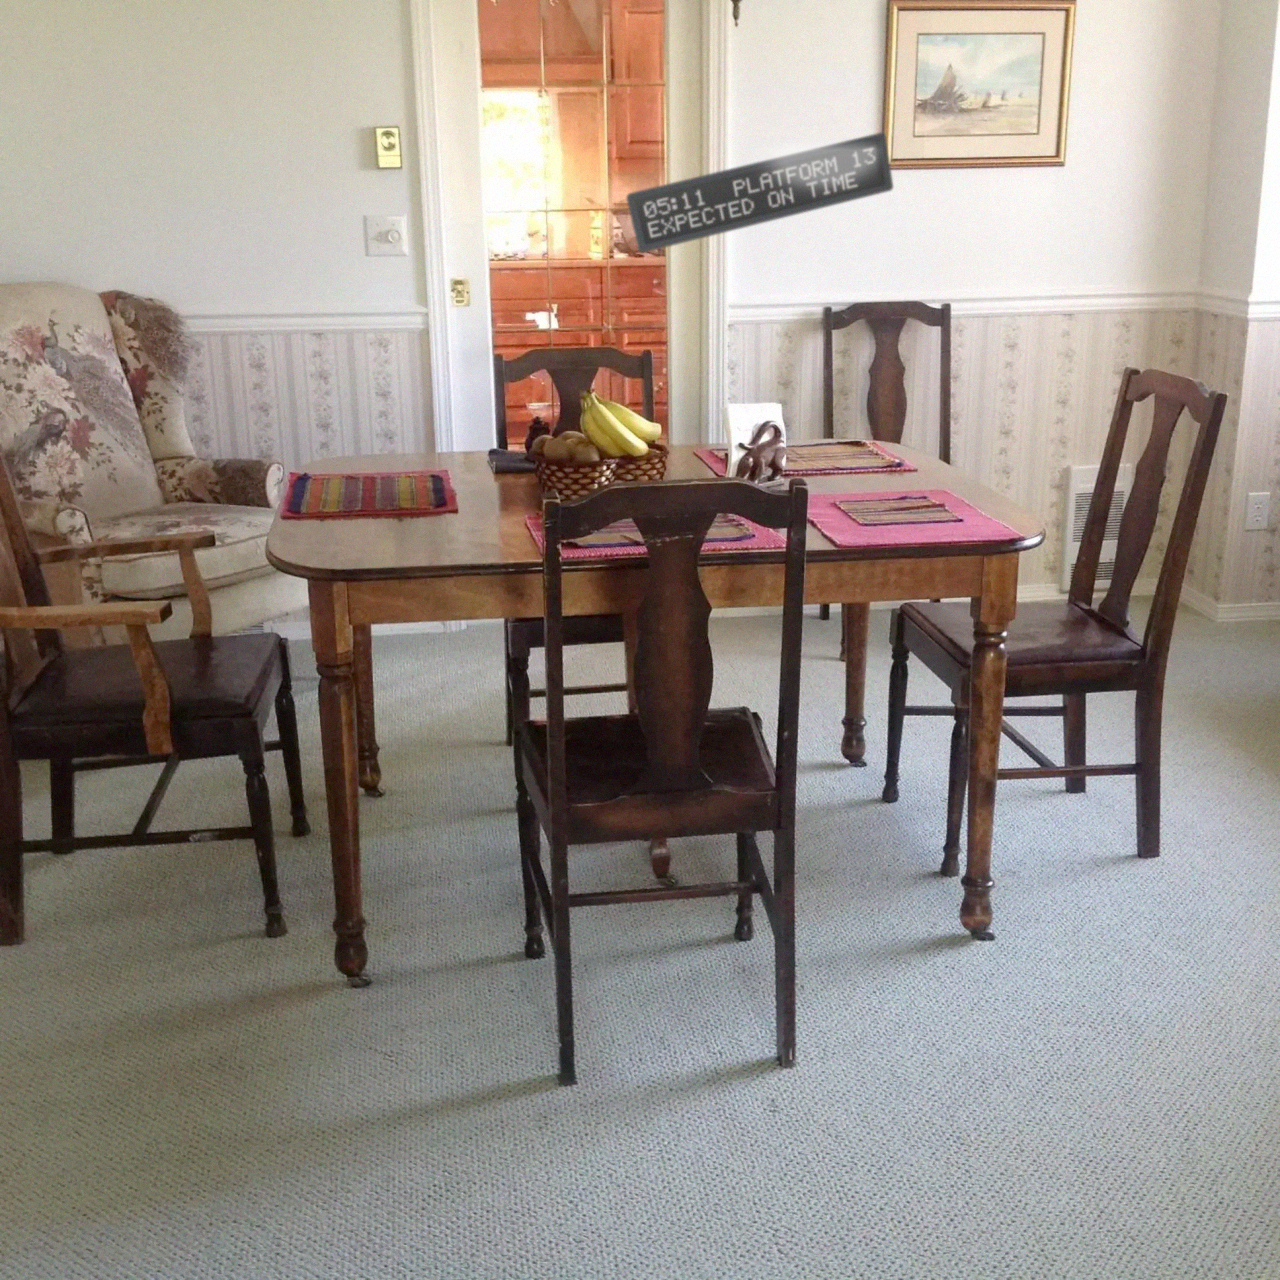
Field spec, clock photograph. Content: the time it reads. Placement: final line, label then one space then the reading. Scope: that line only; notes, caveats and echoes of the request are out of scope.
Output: 5:11
